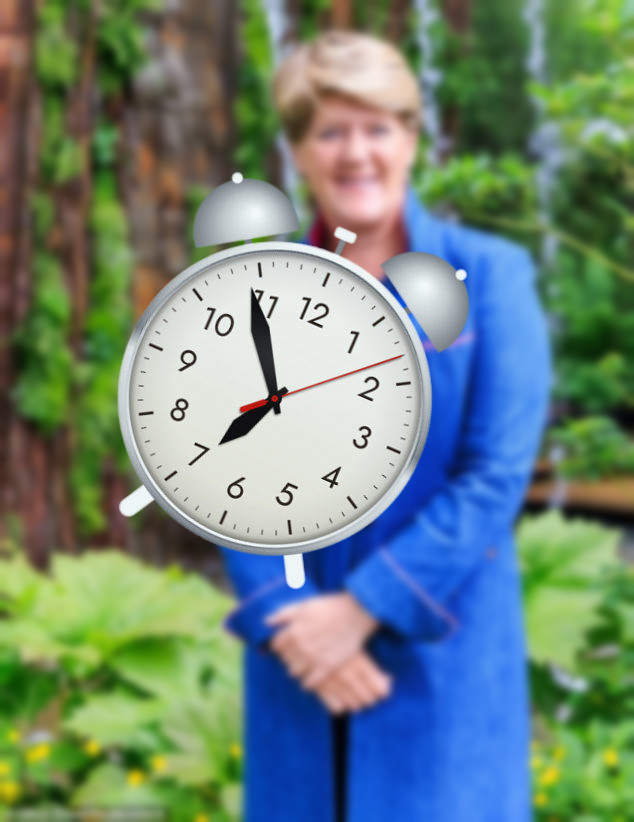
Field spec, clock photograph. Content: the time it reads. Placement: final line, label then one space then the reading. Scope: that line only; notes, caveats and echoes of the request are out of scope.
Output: 6:54:08
